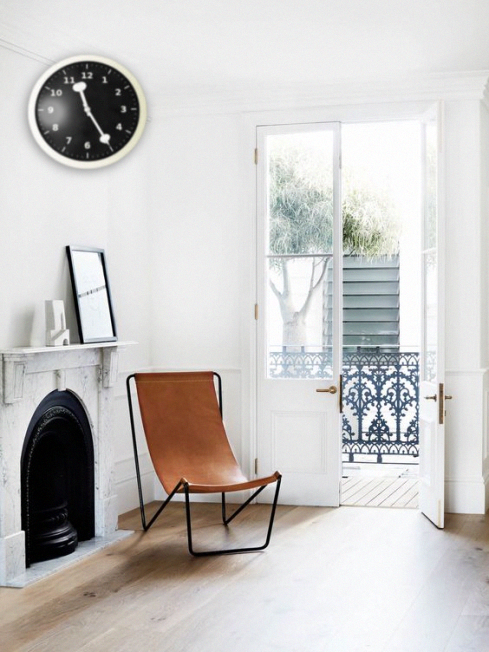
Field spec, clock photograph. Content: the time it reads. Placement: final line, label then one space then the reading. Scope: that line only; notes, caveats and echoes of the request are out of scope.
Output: 11:25
